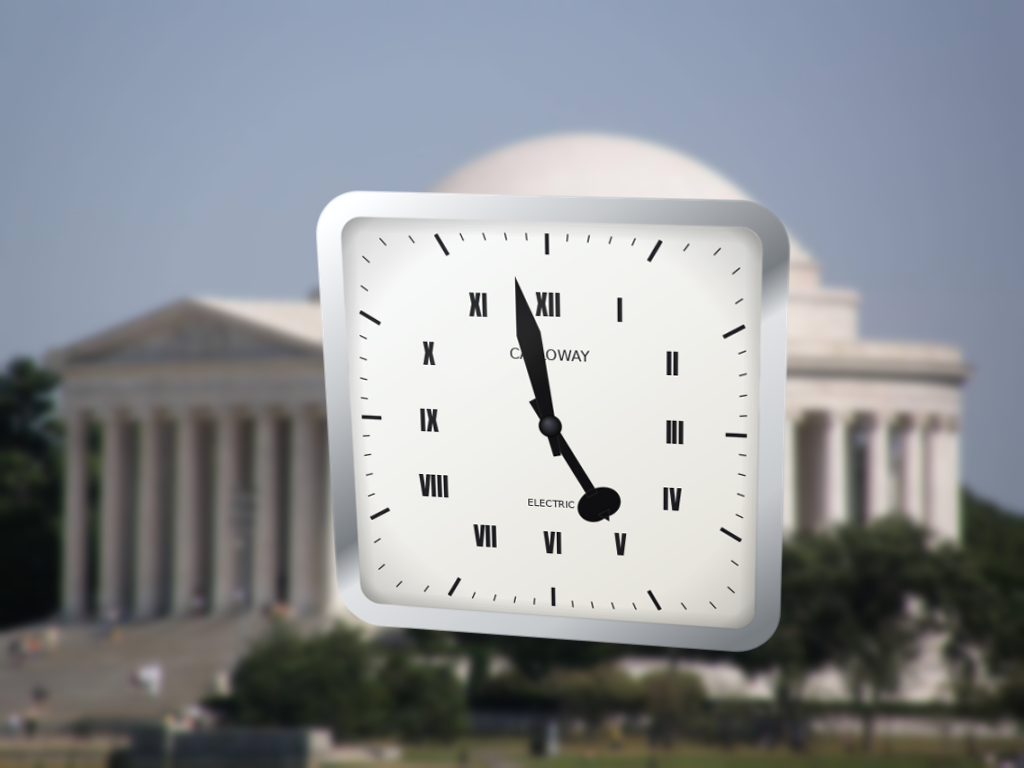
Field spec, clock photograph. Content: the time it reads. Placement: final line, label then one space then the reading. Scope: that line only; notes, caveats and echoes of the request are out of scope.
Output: 4:58
